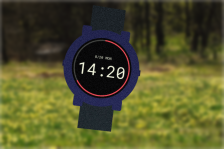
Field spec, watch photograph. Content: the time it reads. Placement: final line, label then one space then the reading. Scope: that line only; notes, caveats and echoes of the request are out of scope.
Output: 14:20
